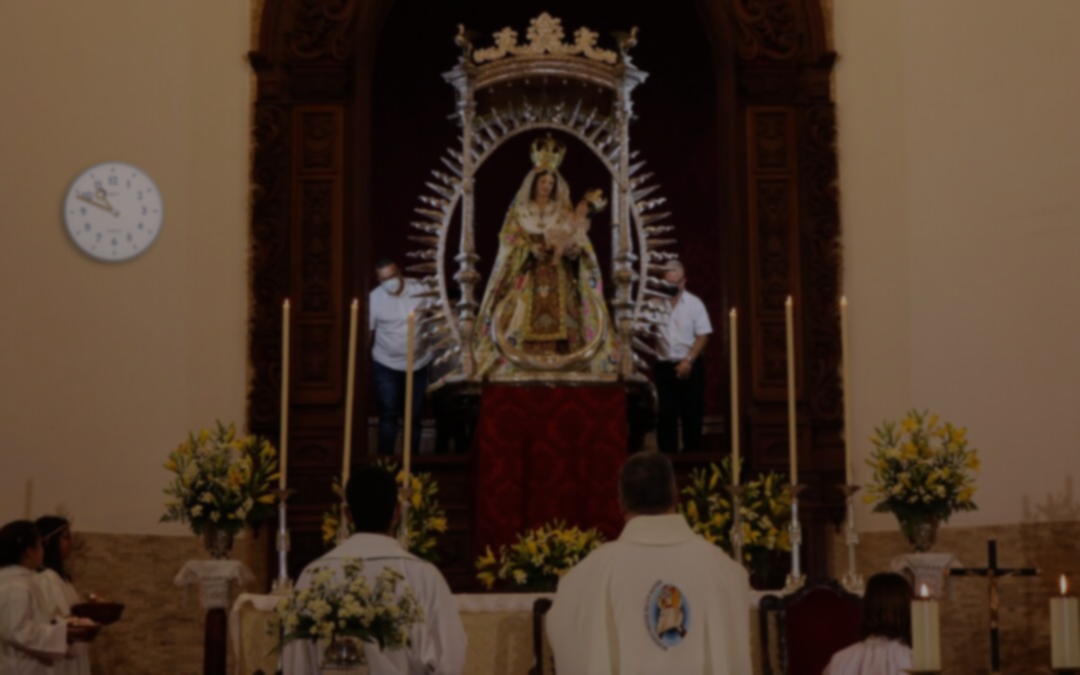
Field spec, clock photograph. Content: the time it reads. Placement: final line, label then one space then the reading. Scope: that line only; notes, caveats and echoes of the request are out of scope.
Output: 10:49
